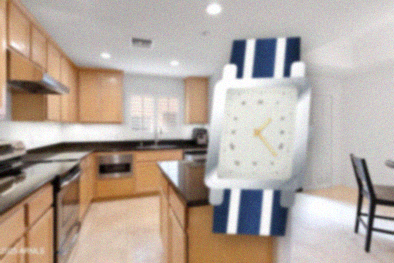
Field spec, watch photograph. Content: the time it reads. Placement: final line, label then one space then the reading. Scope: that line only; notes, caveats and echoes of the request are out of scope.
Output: 1:23
